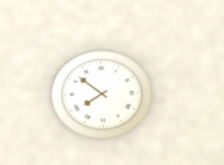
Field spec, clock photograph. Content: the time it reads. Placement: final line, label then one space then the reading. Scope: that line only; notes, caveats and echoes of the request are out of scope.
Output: 7:52
